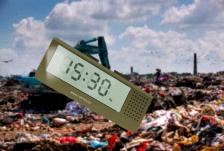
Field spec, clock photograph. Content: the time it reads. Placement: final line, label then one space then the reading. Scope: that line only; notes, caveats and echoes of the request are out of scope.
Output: 15:30
